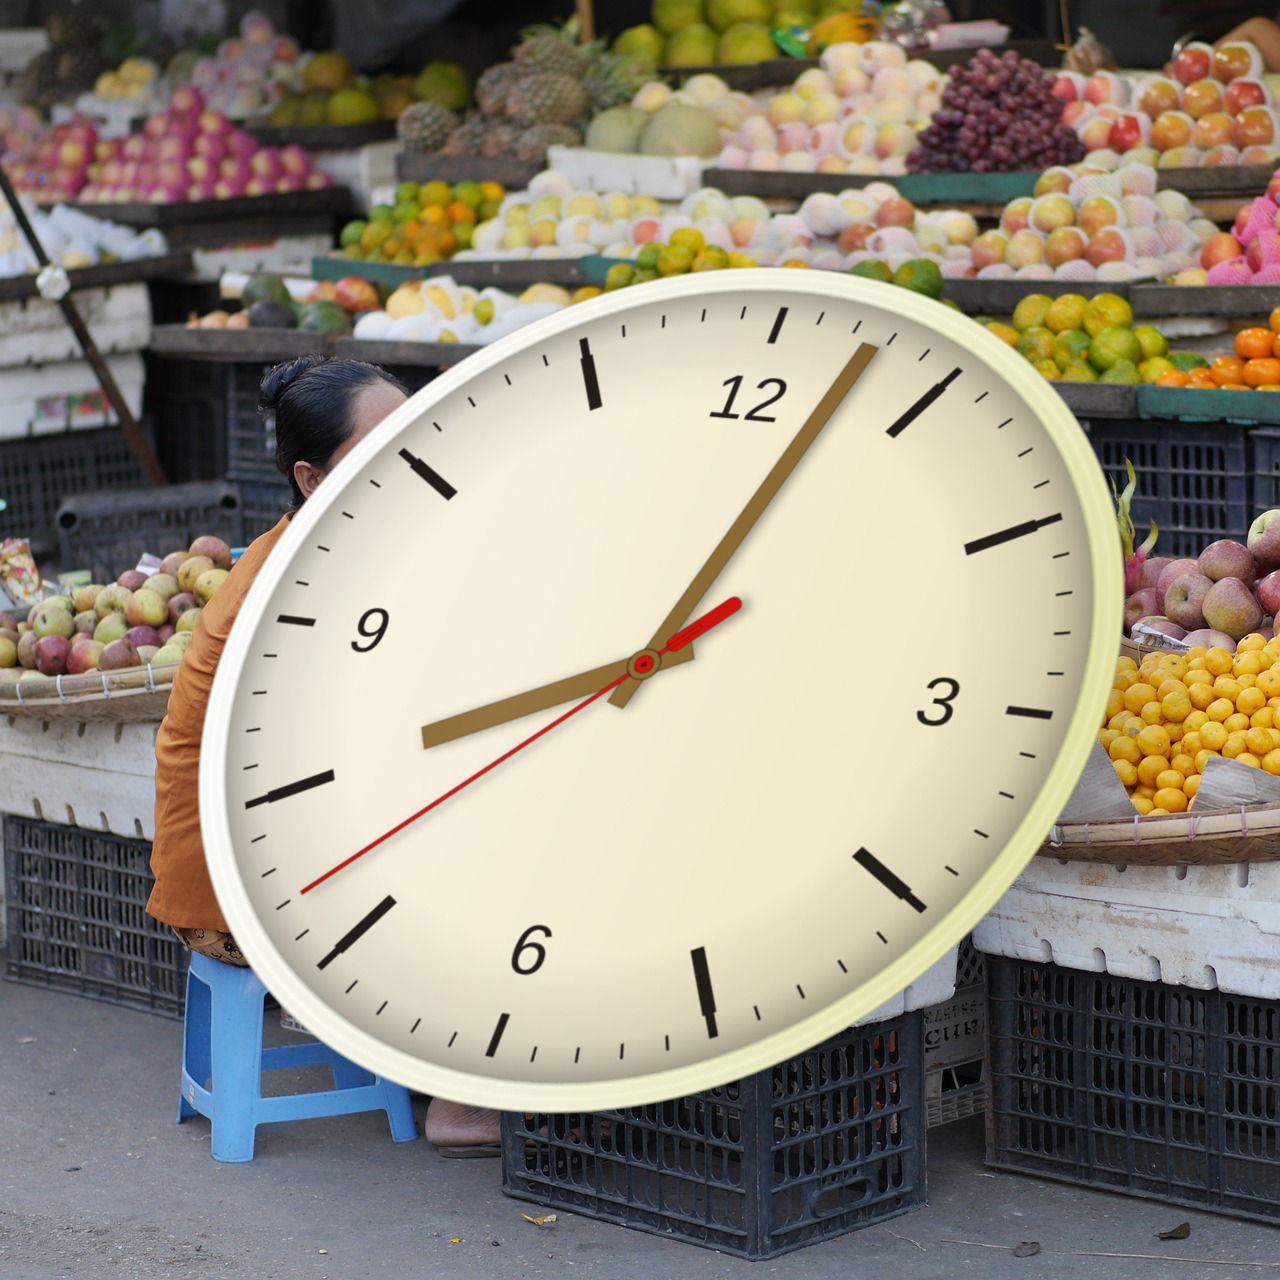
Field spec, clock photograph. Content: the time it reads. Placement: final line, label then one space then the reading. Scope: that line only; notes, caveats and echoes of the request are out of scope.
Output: 8:02:37
